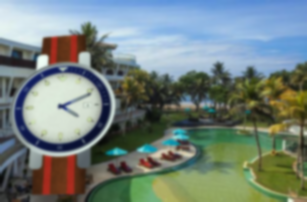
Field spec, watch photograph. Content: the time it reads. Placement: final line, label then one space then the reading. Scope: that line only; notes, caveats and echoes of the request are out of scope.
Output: 4:11
